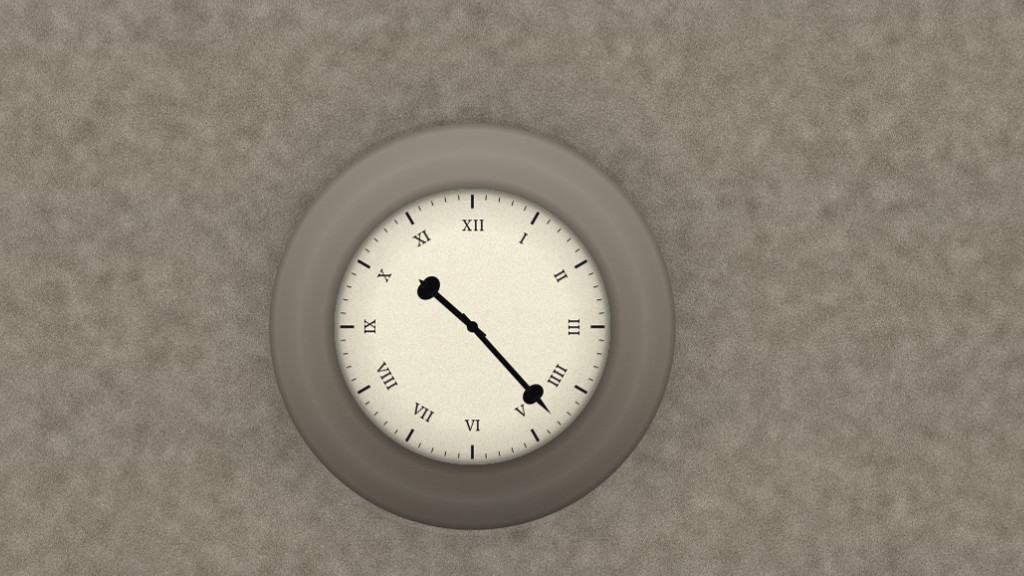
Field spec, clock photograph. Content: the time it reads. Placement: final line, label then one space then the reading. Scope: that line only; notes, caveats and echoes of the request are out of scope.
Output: 10:23
